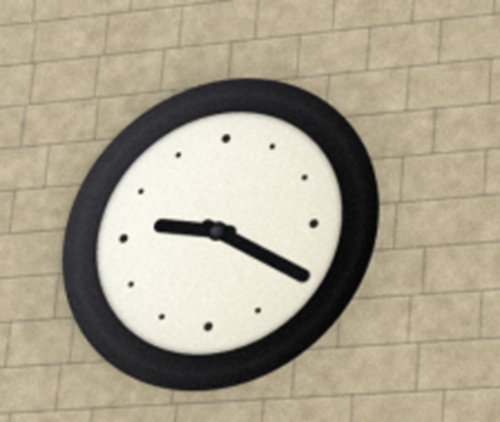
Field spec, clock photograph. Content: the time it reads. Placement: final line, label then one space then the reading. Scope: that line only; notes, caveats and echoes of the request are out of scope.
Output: 9:20
